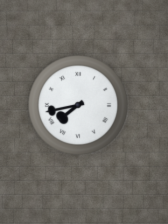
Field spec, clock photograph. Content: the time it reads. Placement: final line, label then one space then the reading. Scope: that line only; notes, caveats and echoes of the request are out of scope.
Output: 7:43
